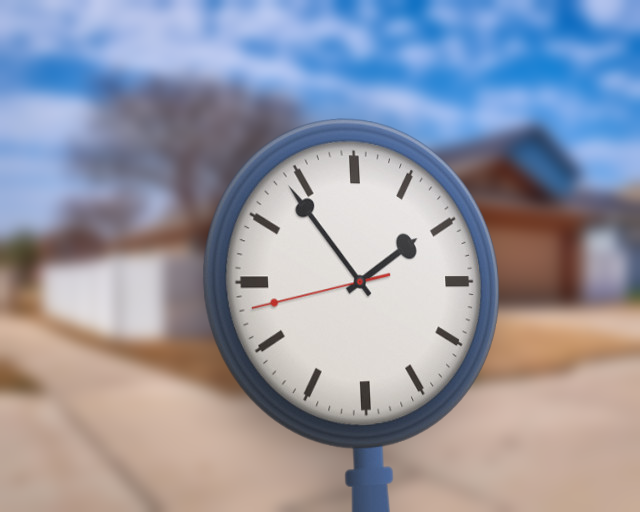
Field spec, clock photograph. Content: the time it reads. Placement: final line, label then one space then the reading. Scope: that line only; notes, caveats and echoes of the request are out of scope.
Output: 1:53:43
